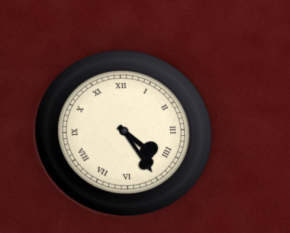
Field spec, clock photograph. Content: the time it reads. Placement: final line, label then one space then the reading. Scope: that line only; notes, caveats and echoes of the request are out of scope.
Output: 4:25
